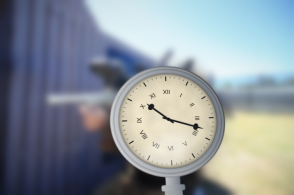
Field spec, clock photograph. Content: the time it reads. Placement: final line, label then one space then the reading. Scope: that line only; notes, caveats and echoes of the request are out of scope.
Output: 10:18
